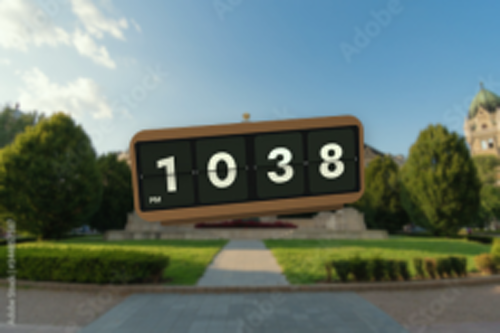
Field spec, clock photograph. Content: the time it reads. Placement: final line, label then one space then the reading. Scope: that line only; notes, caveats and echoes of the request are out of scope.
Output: 10:38
